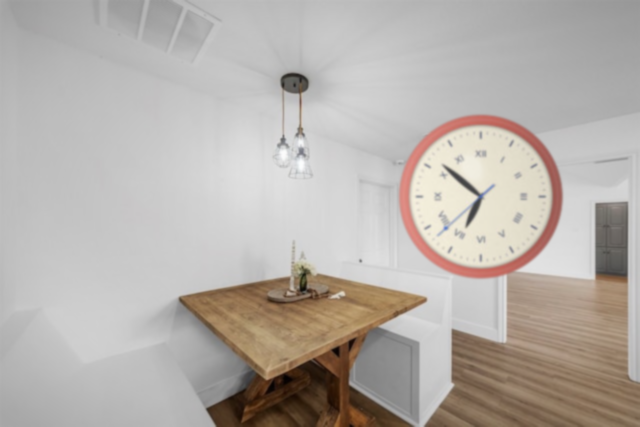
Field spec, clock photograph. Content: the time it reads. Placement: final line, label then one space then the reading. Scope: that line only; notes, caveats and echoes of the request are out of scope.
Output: 6:51:38
